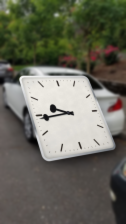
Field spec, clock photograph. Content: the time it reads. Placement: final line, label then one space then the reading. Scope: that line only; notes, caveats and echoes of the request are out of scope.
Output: 9:44
